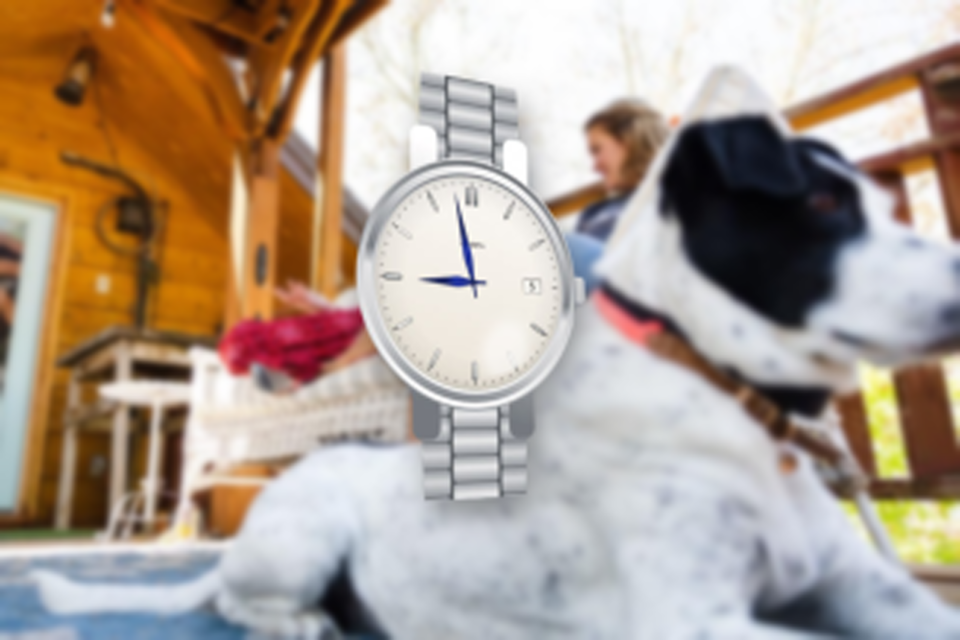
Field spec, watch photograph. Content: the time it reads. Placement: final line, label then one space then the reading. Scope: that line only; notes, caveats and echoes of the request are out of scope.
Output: 8:58
